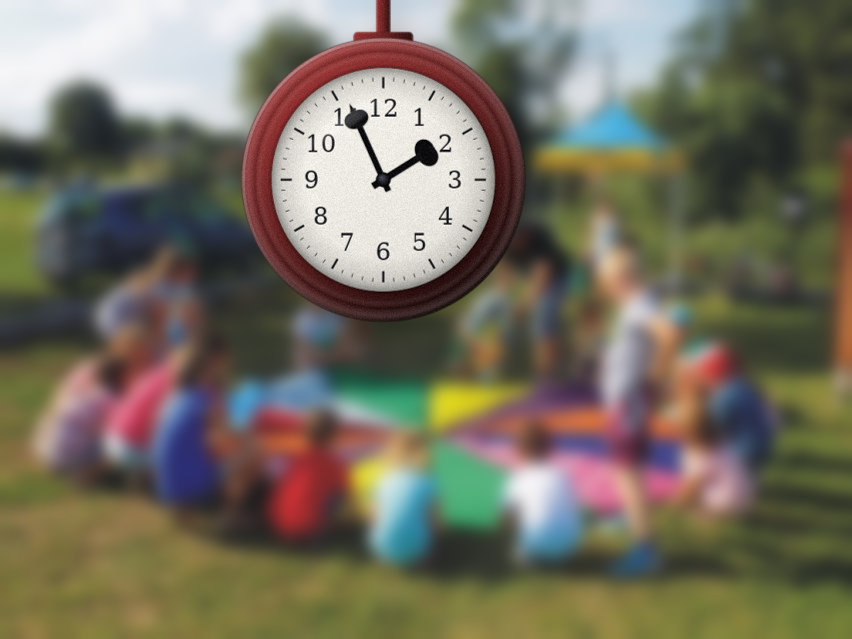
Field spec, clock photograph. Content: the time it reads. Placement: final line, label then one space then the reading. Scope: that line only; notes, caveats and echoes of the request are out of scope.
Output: 1:56
